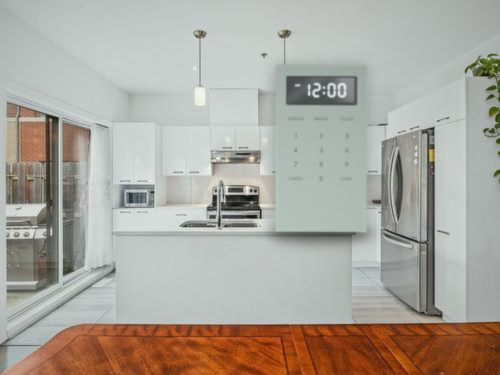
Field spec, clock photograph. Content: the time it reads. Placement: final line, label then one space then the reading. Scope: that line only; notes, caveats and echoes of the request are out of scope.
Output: 12:00
